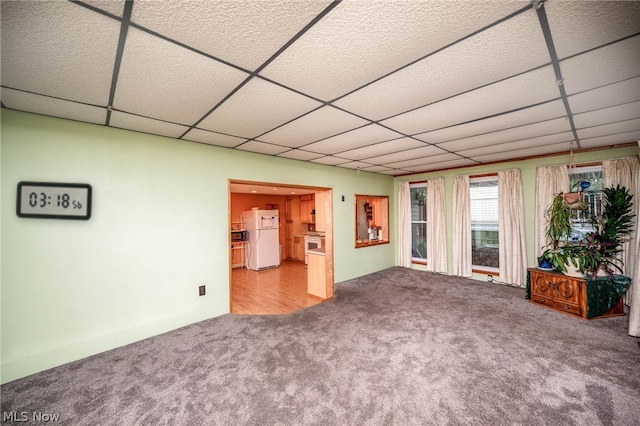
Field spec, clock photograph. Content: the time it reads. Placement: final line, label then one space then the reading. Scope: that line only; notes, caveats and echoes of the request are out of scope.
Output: 3:18
